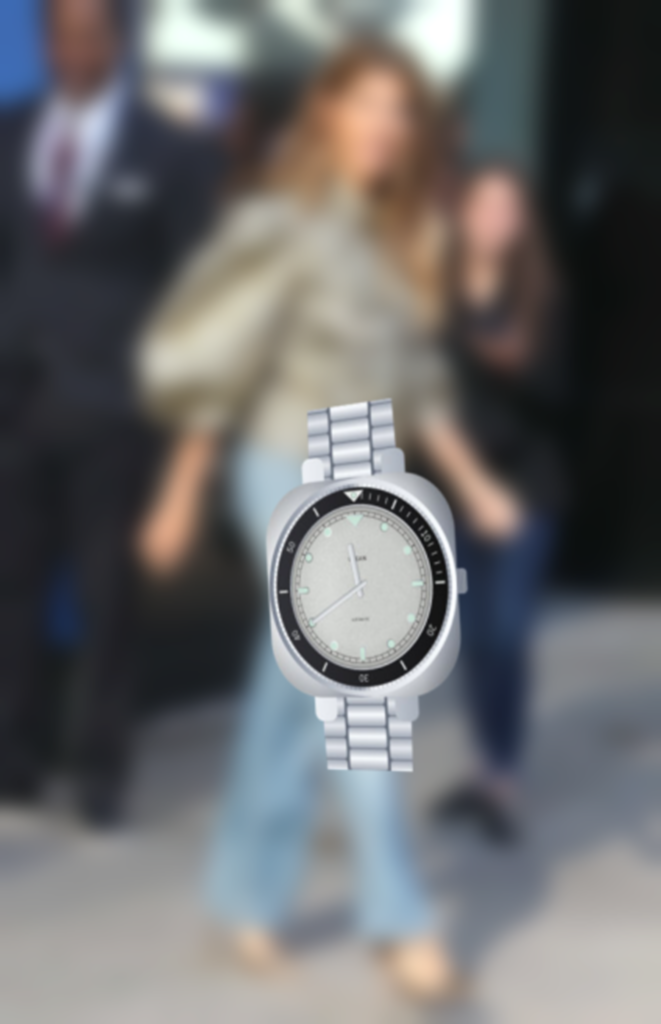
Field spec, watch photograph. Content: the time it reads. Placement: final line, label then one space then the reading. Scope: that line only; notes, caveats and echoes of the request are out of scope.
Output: 11:40
